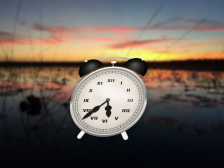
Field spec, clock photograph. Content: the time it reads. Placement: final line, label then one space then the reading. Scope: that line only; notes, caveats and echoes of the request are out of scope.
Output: 5:38
